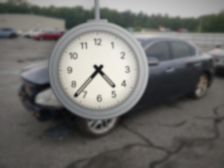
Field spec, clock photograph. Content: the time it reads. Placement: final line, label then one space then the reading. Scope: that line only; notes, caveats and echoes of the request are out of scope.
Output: 4:37
